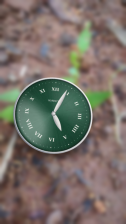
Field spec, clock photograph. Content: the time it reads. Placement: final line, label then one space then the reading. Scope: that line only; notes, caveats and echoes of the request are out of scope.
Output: 5:04
